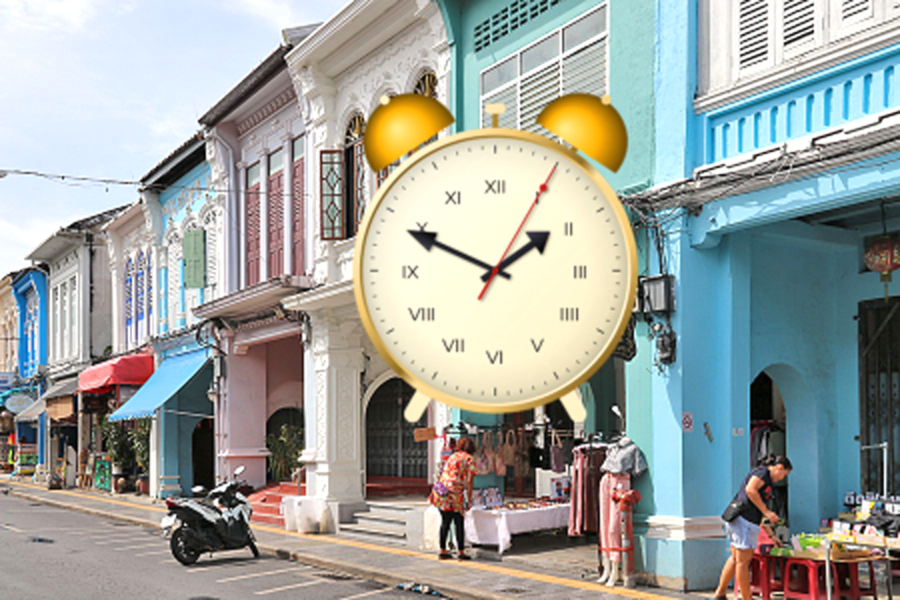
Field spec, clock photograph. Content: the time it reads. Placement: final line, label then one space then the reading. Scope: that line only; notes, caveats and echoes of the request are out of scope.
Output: 1:49:05
